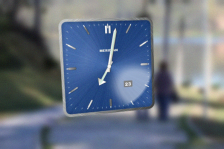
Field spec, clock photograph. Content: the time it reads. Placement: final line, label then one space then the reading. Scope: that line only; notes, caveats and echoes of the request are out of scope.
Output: 7:02
